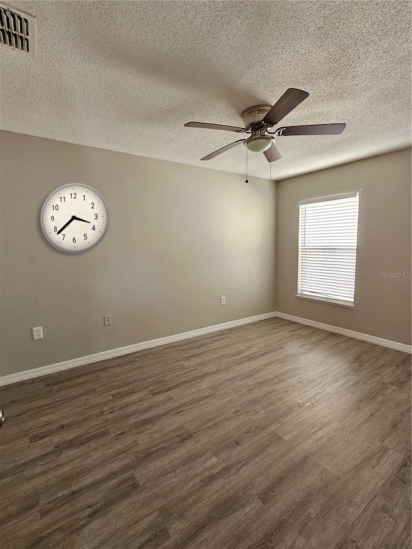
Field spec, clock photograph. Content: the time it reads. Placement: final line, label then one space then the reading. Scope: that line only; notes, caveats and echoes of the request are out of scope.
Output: 3:38
